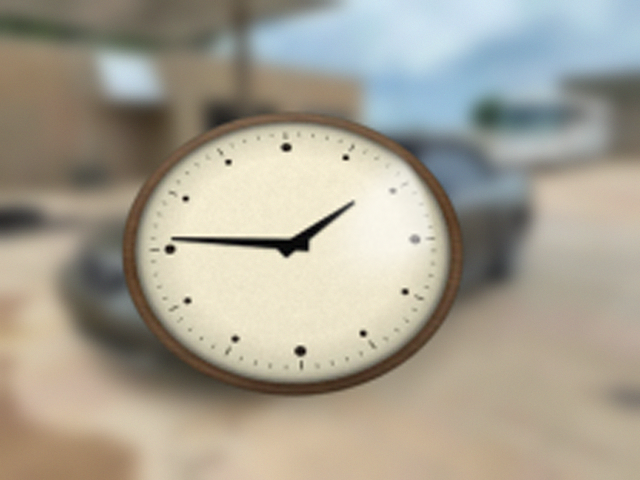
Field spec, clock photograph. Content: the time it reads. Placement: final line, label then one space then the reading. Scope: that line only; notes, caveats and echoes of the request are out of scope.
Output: 1:46
